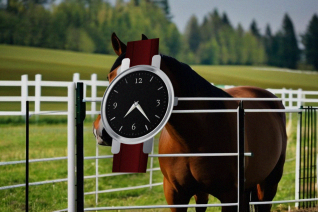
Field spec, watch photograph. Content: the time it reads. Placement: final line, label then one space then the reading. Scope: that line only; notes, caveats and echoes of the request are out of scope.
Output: 7:23
